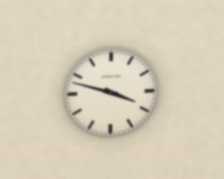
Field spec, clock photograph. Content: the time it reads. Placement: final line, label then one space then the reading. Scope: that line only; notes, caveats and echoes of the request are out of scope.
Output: 3:48
